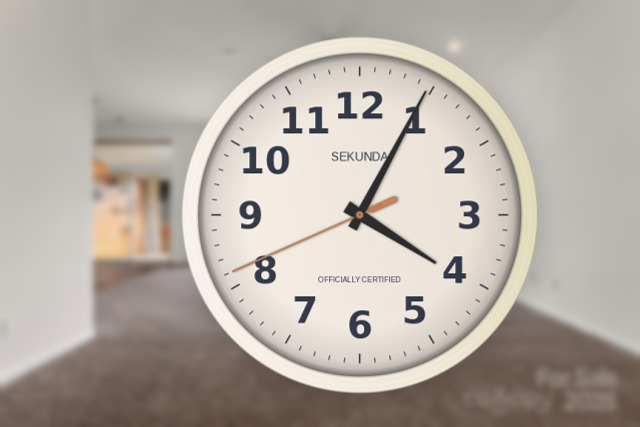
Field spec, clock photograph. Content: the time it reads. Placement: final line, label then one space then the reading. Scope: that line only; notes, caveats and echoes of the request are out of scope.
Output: 4:04:41
